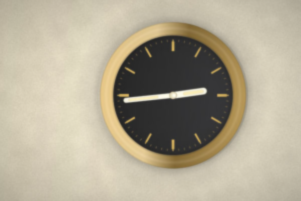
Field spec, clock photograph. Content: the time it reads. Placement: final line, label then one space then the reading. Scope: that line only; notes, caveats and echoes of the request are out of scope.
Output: 2:44
